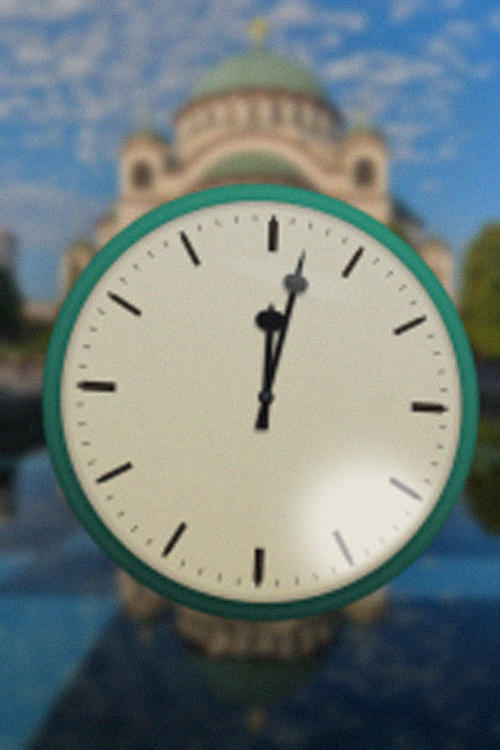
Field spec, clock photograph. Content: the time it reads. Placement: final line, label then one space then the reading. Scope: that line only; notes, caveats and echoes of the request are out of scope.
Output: 12:02
